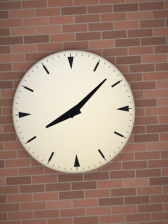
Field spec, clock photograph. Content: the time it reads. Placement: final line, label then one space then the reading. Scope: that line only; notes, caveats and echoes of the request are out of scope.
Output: 8:08
